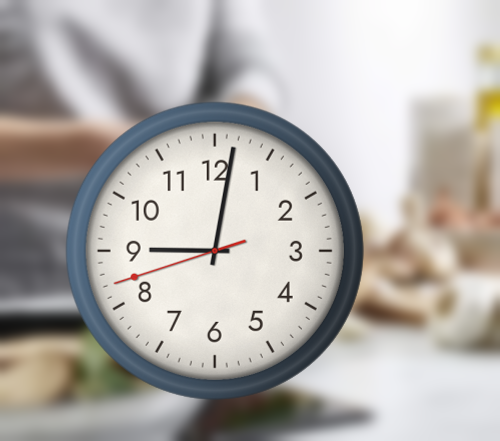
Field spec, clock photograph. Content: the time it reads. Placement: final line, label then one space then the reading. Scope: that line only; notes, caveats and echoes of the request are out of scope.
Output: 9:01:42
